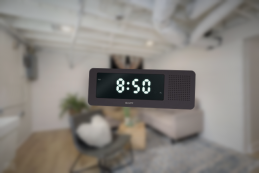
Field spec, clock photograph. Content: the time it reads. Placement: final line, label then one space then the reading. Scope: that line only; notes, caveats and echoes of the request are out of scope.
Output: 8:50
